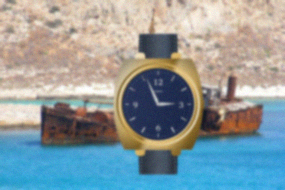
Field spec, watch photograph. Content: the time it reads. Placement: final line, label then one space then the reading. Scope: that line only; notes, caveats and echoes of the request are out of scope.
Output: 2:56
